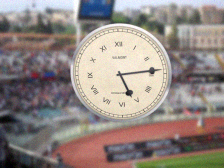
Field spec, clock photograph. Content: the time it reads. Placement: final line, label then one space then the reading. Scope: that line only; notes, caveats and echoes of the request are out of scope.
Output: 5:14
